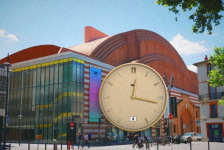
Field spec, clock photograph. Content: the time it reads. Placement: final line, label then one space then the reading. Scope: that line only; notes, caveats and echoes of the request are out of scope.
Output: 12:17
